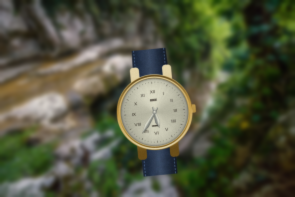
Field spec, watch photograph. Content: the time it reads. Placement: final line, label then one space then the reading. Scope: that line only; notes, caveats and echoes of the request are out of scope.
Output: 5:36
